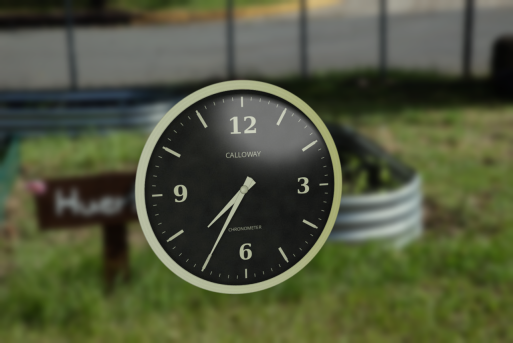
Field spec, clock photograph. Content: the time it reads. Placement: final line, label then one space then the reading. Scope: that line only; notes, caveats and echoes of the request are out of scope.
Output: 7:35
